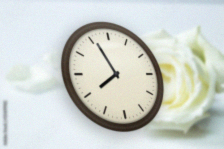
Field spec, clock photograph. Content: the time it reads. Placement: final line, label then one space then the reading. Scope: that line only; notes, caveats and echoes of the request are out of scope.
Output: 7:56
